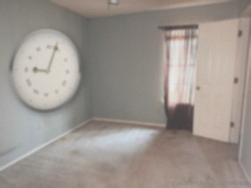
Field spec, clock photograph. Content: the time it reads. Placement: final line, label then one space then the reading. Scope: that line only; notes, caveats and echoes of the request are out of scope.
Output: 9:03
